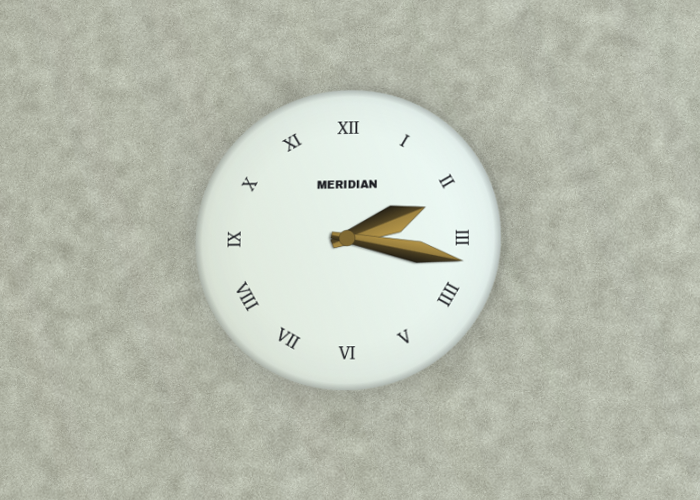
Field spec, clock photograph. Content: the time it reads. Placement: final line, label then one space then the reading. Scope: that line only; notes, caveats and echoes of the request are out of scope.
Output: 2:17
